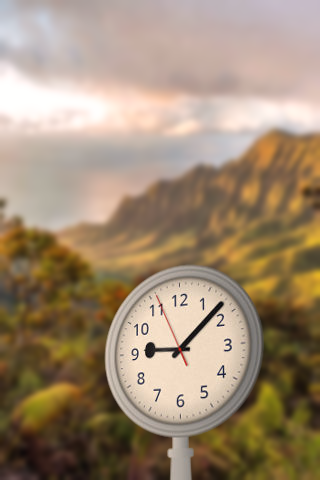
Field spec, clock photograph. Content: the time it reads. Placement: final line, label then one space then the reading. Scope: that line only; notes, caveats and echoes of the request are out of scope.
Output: 9:07:56
